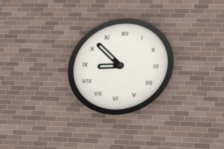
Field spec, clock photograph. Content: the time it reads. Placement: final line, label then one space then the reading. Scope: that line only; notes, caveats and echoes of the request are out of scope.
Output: 8:52
